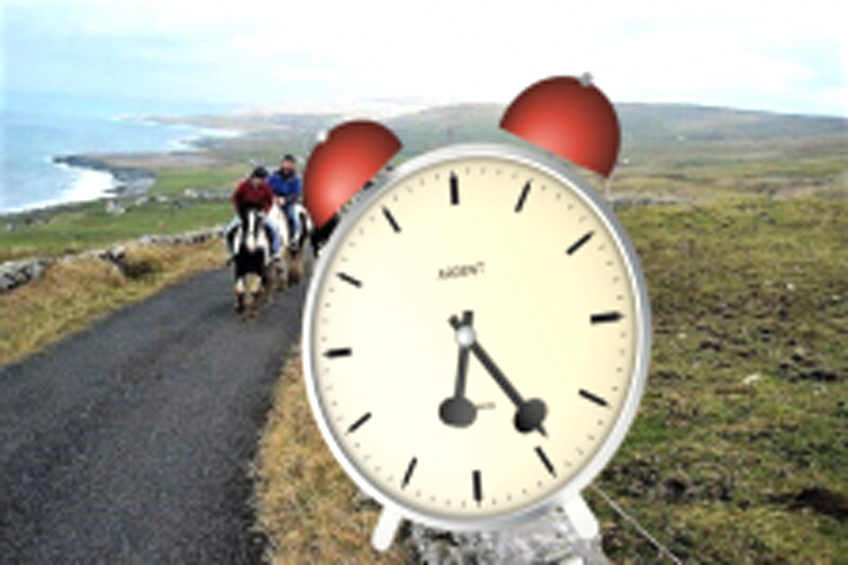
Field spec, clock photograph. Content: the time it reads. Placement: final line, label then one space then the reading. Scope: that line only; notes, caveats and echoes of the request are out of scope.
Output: 6:24
